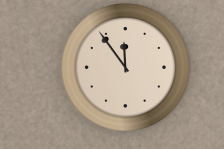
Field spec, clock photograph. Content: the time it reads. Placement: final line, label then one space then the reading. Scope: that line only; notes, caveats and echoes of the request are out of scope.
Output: 11:54
